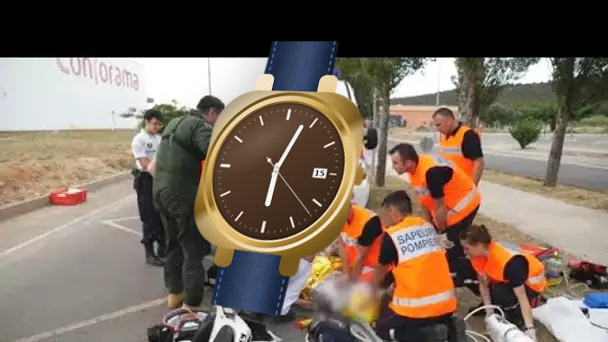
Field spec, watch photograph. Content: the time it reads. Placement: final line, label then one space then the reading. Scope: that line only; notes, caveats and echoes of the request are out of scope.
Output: 6:03:22
